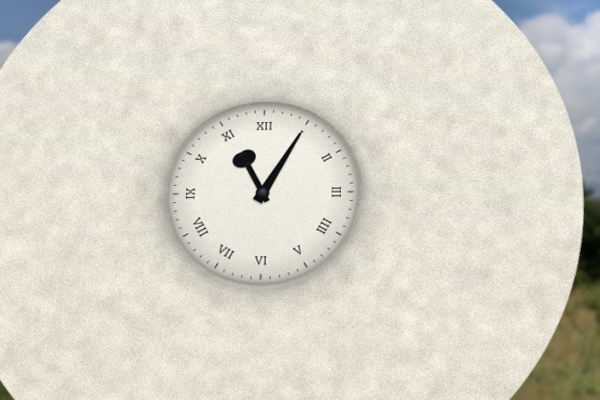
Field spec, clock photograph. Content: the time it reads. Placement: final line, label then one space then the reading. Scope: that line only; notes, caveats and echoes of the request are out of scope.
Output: 11:05
